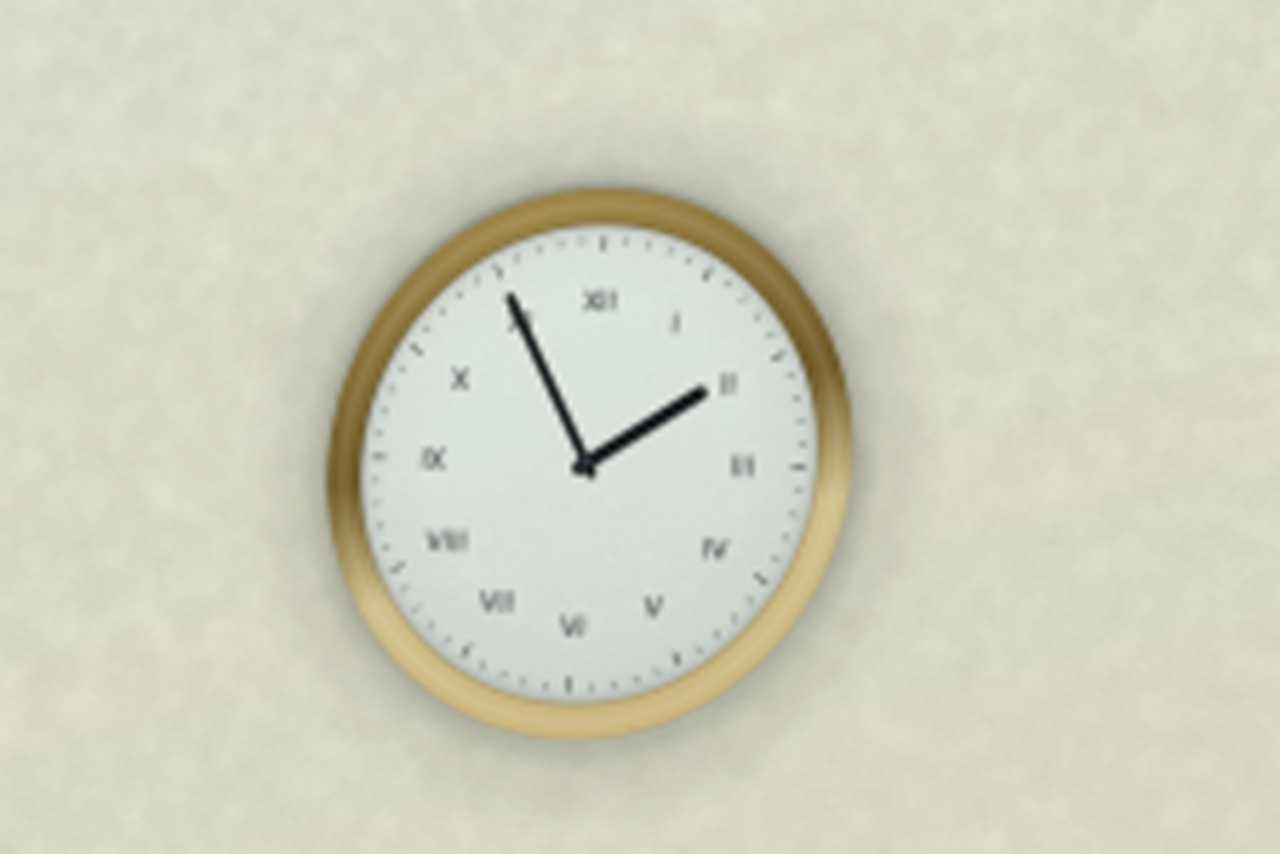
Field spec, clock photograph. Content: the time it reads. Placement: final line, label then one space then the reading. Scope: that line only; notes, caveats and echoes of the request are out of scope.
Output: 1:55
